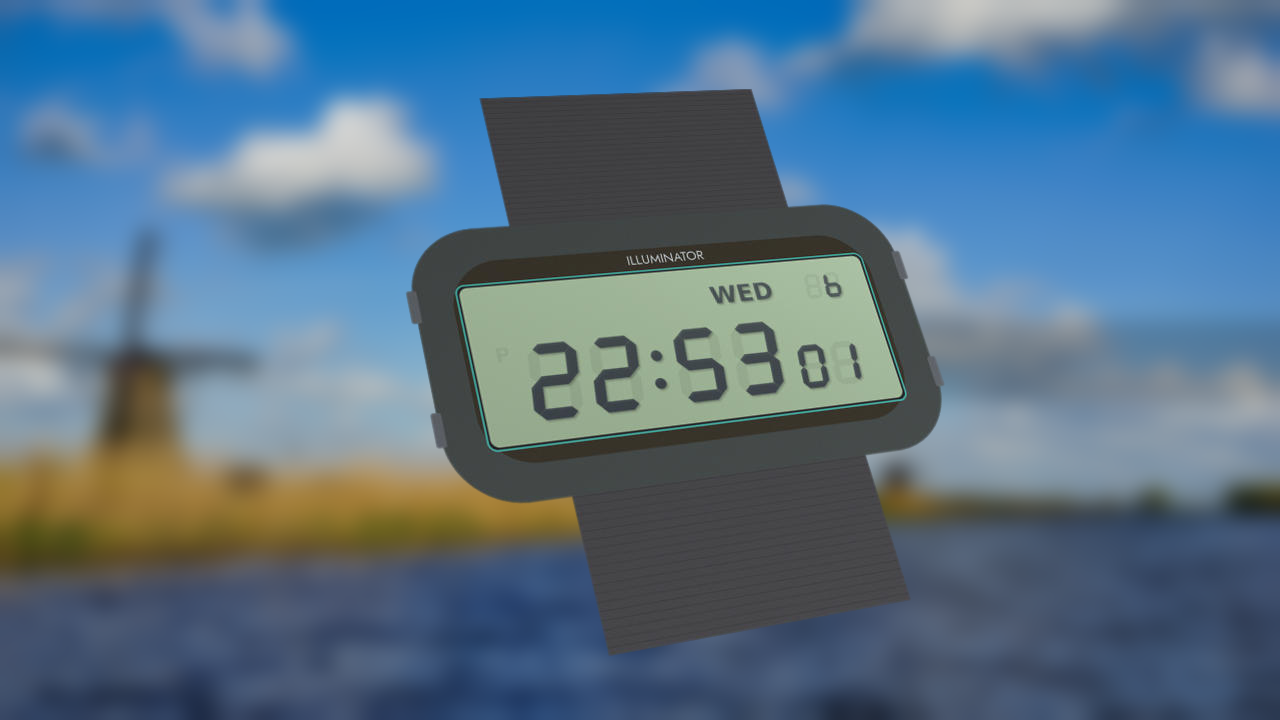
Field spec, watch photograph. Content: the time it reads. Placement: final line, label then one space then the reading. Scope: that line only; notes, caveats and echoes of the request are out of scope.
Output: 22:53:01
